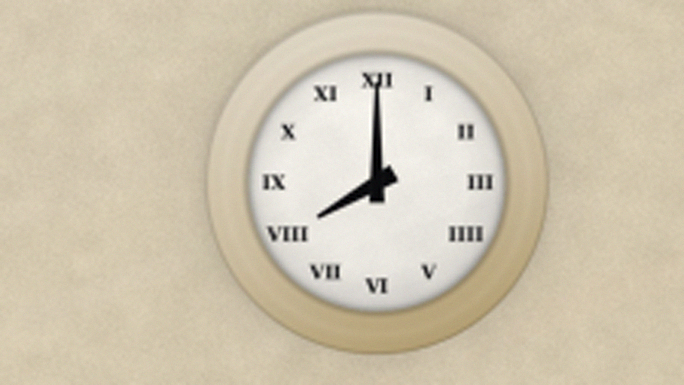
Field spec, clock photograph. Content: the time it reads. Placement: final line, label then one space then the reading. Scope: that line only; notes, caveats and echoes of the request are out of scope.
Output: 8:00
